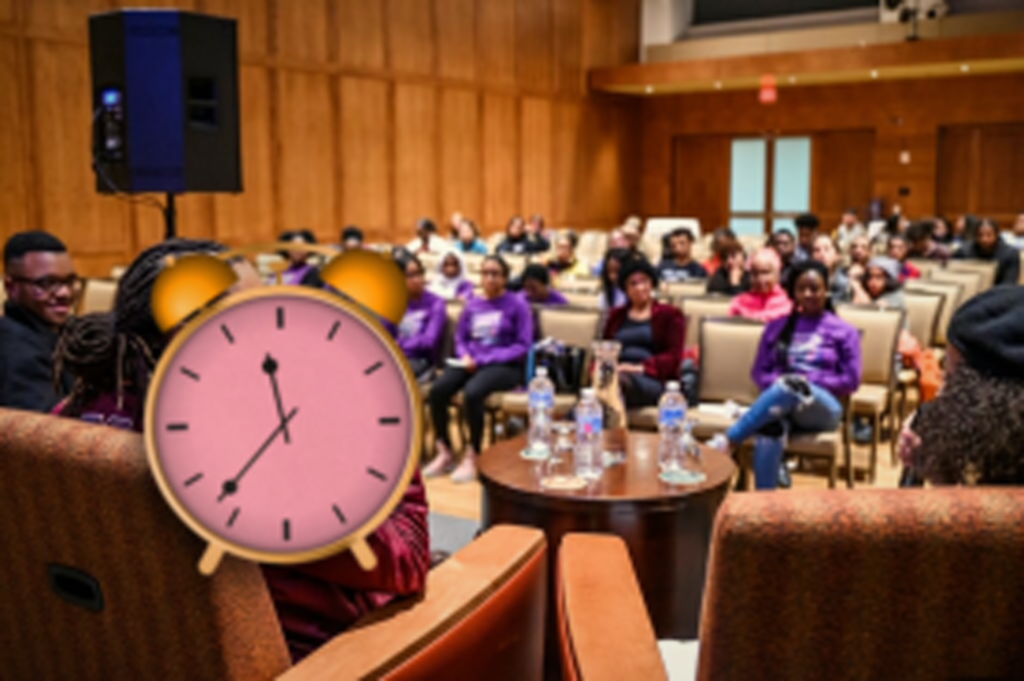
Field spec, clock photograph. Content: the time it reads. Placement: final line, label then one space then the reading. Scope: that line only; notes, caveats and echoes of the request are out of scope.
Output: 11:37
